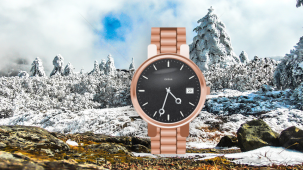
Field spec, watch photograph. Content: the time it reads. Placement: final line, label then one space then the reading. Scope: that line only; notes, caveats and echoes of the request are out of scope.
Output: 4:33
